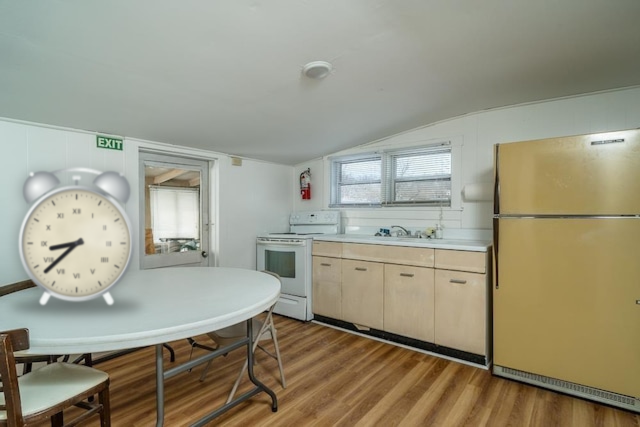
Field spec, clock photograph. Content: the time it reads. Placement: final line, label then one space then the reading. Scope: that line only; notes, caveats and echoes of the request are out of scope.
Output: 8:38
